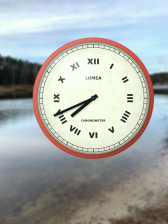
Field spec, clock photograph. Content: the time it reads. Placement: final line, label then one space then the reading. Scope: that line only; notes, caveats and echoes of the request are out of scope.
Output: 7:41
